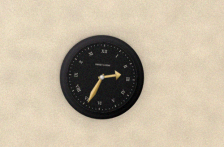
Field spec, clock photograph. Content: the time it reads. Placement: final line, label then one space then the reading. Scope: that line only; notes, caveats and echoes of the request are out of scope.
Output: 2:34
